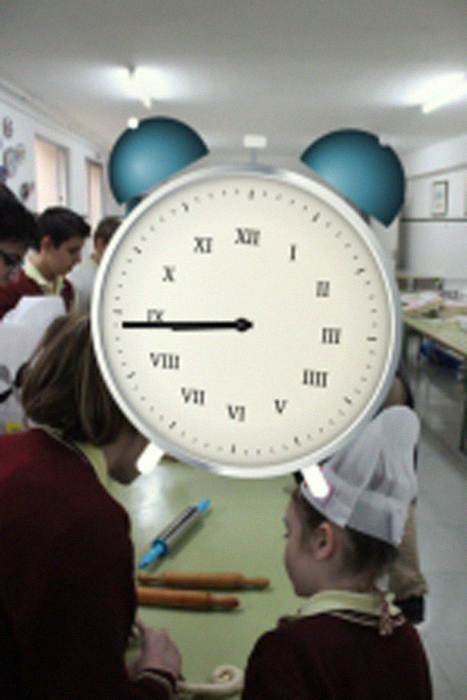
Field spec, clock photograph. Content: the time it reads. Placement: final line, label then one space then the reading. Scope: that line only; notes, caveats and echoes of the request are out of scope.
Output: 8:44
